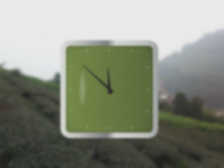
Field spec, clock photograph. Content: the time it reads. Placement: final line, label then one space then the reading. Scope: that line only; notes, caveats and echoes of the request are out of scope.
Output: 11:52
